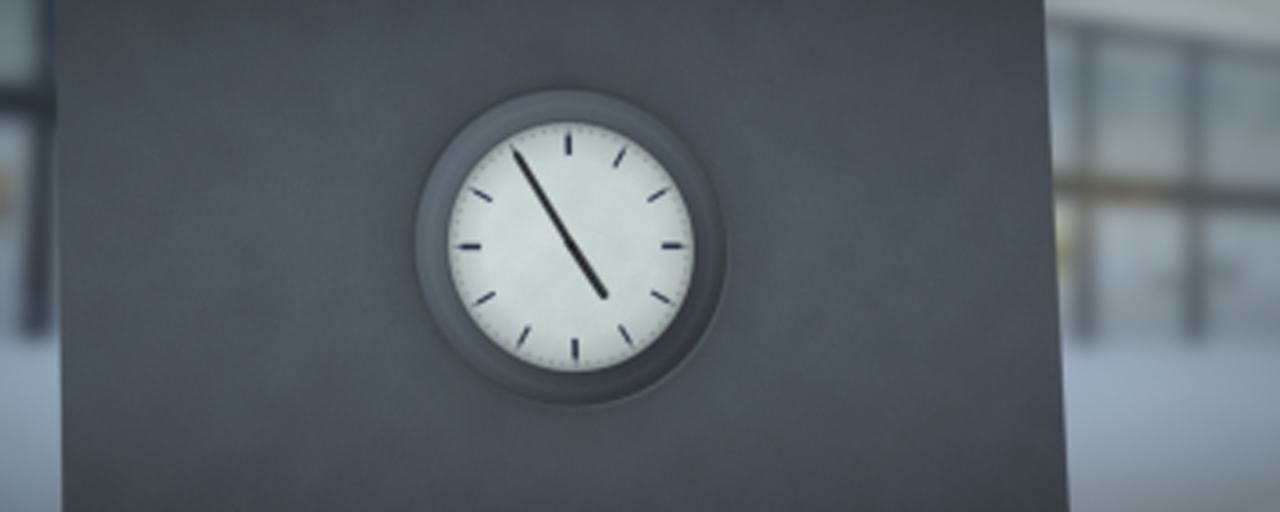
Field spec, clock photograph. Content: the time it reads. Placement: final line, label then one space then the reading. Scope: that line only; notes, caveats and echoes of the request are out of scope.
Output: 4:55
